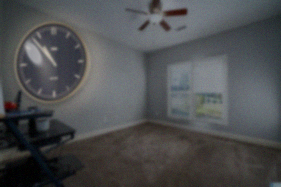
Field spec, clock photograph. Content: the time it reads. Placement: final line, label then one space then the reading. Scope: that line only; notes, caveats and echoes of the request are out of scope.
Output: 10:53
